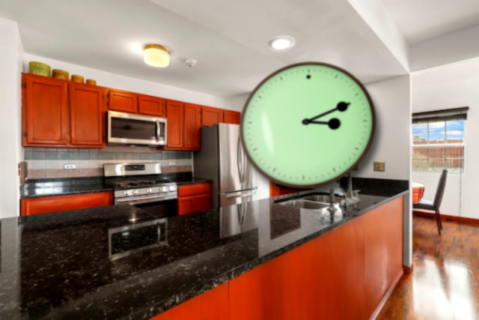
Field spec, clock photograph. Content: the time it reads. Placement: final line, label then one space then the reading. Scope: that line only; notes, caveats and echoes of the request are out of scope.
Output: 3:11
